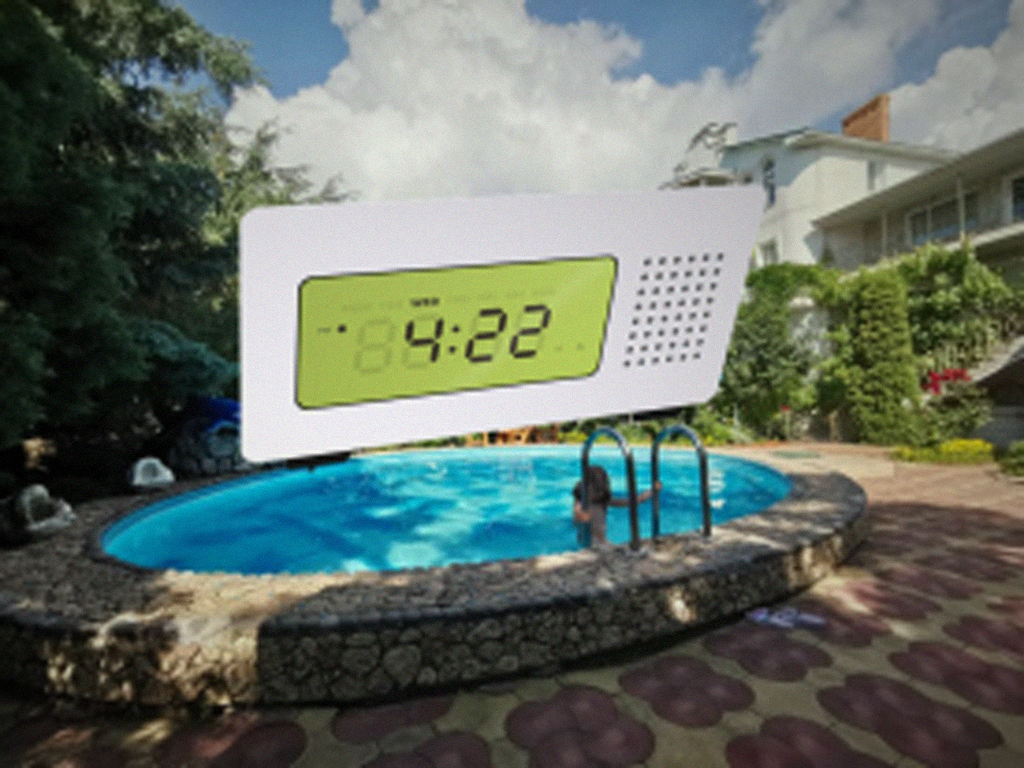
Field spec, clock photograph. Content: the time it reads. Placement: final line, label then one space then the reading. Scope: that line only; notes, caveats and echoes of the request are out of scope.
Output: 4:22
